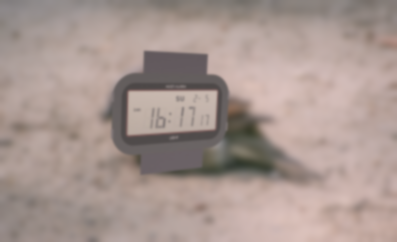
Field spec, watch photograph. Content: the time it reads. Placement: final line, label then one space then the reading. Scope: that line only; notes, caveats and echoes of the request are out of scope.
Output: 16:17
